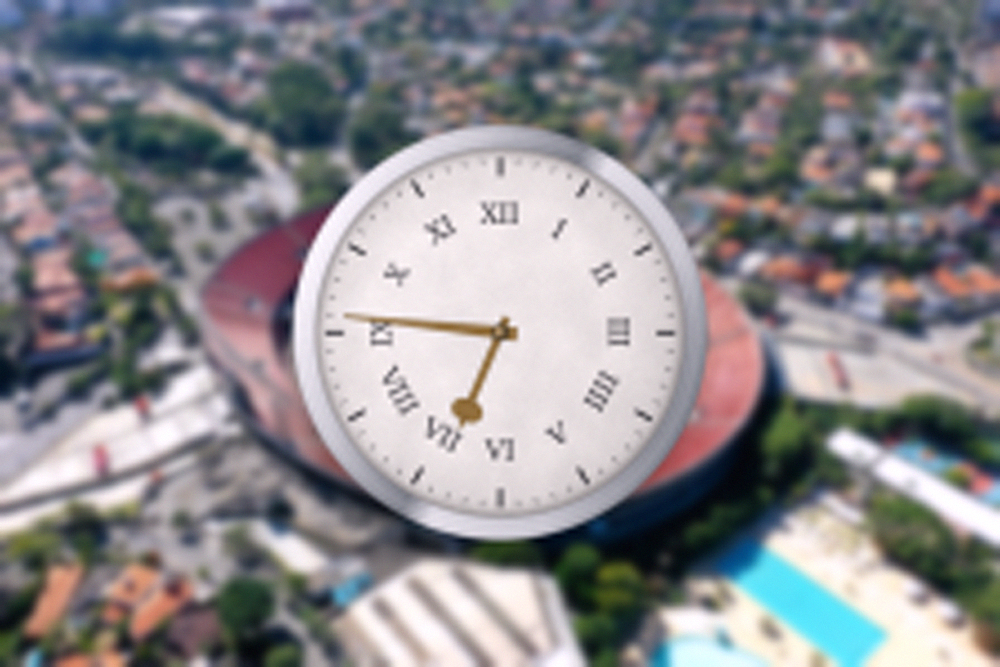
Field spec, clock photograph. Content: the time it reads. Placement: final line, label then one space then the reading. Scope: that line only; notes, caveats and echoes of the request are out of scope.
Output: 6:46
